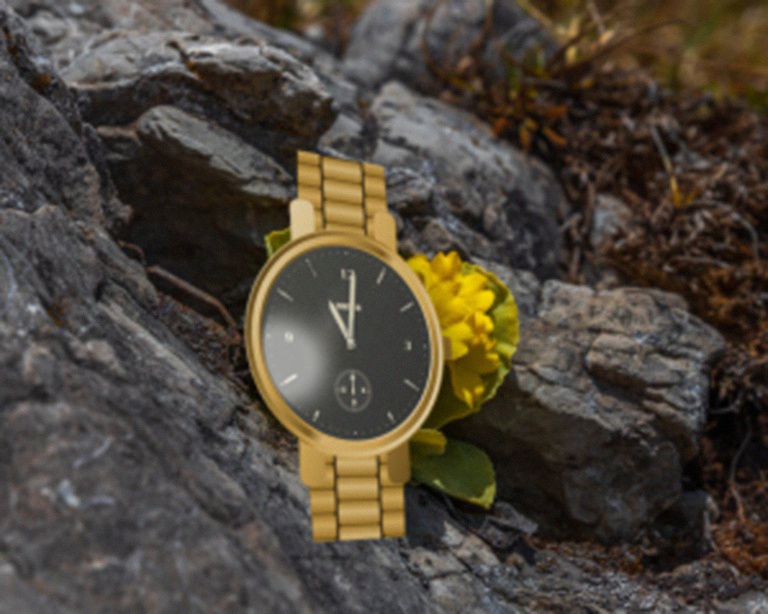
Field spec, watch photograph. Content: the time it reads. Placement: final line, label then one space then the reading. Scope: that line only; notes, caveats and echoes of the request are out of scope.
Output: 11:01
